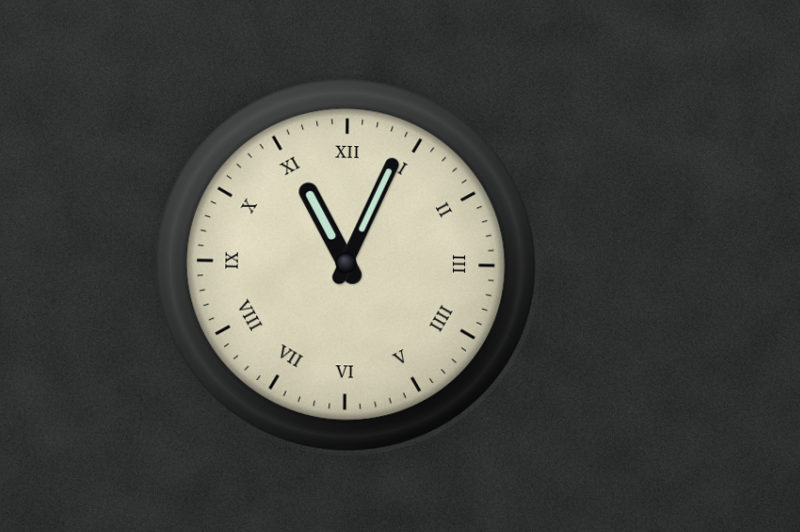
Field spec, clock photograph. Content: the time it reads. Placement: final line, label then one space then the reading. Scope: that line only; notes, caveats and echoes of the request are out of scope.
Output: 11:04
